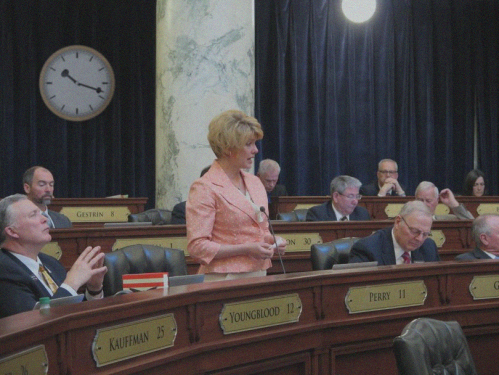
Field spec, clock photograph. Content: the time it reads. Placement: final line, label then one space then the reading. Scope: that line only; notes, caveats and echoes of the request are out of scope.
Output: 10:18
